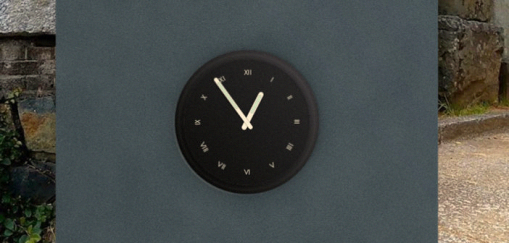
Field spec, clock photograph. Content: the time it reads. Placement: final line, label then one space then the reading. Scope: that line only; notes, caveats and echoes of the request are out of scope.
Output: 12:54
